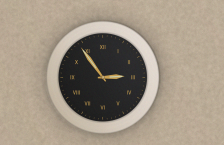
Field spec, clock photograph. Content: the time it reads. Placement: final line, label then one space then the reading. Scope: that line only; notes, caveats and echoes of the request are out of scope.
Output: 2:54
